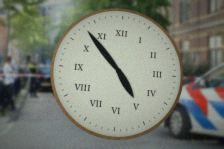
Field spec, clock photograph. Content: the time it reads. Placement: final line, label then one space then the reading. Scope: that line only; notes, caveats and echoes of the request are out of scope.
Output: 4:53
